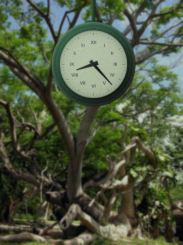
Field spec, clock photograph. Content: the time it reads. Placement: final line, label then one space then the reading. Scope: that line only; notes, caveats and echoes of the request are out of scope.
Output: 8:23
